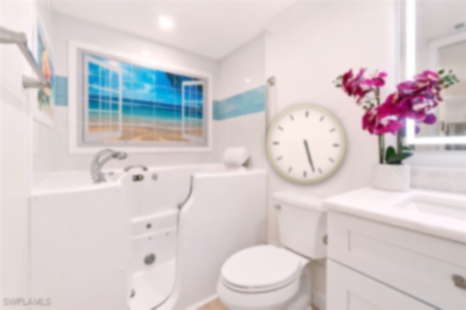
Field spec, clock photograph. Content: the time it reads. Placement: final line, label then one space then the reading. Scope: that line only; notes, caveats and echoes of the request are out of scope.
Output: 5:27
